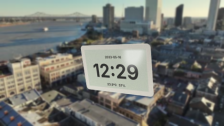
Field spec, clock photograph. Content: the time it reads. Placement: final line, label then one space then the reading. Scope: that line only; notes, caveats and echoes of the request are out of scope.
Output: 12:29
